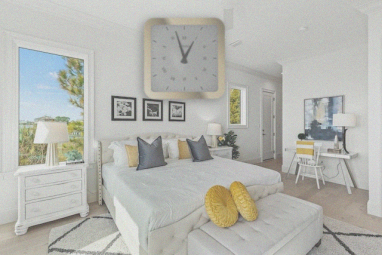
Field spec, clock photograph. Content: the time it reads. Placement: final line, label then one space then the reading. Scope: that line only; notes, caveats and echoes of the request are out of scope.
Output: 12:57
